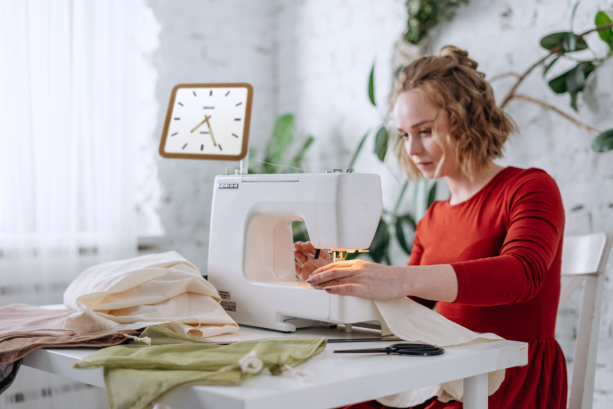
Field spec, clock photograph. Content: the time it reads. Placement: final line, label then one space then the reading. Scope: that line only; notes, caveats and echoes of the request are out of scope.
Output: 7:26
